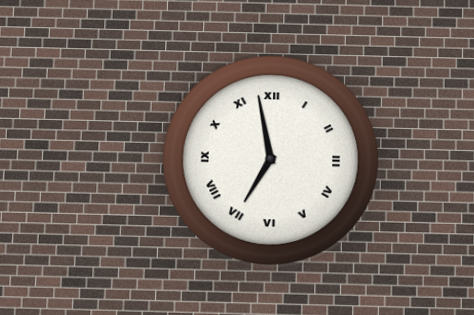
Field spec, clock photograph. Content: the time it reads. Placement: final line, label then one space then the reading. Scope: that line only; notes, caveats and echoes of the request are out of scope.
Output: 6:58
